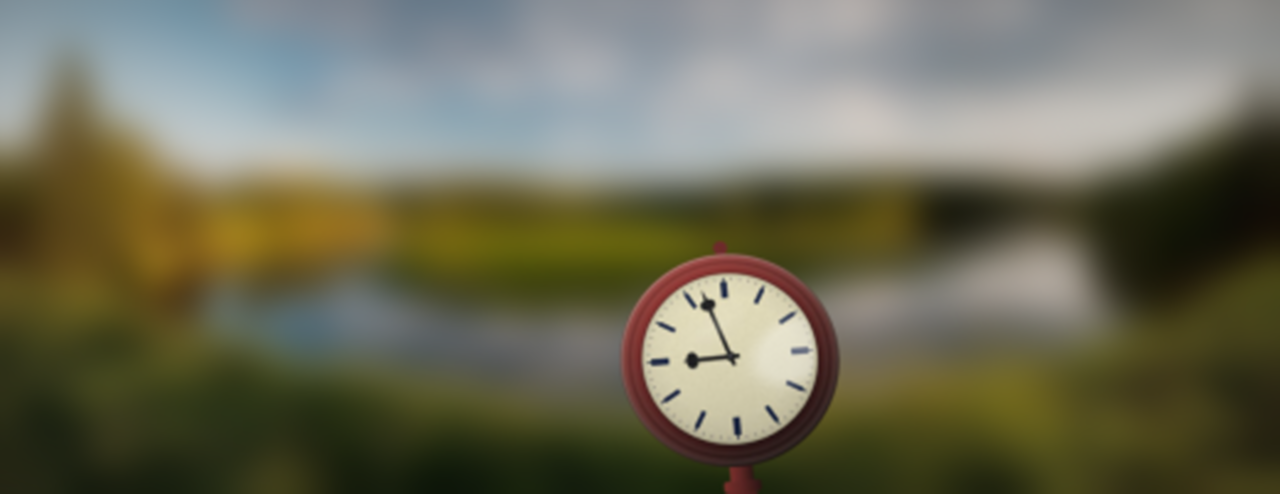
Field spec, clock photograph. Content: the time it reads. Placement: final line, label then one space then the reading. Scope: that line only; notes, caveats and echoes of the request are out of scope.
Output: 8:57
